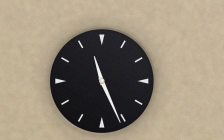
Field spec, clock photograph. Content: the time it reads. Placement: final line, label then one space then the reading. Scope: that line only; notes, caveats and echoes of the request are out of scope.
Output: 11:26
